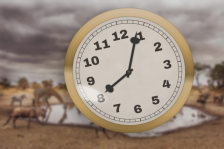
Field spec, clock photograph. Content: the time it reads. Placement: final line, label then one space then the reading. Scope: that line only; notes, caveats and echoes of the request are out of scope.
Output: 8:04
